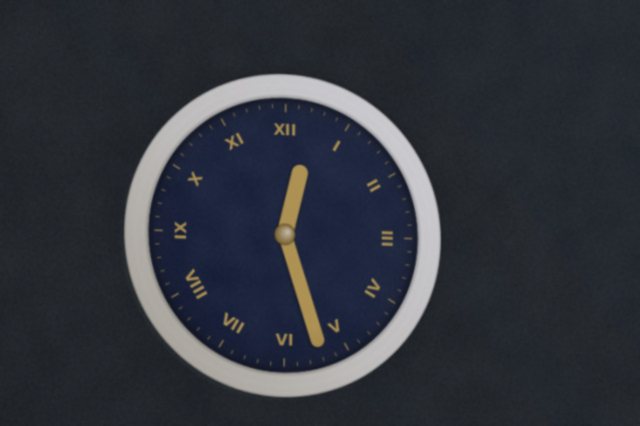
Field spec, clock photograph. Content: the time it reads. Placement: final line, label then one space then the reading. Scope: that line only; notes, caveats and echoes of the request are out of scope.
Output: 12:27
